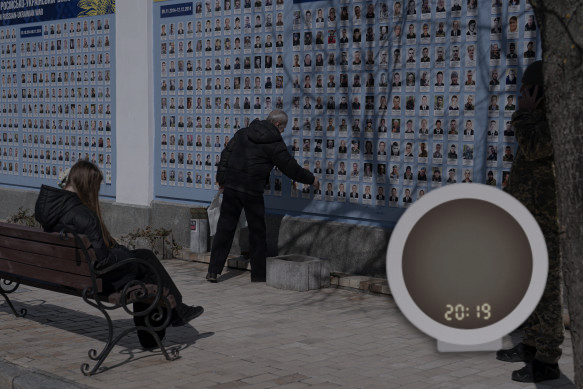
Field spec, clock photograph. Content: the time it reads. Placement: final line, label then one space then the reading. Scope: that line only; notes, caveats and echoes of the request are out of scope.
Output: 20:19
